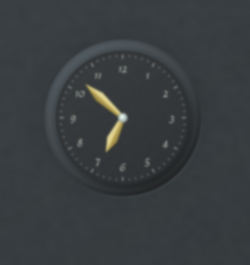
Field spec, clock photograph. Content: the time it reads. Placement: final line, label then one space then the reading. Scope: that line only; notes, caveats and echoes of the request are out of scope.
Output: 6:52
